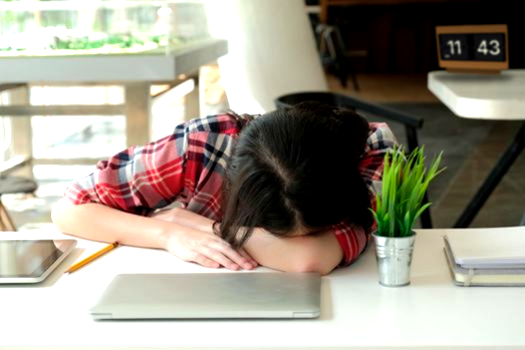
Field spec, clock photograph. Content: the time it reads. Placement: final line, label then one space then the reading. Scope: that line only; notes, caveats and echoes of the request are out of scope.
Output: 11:43
